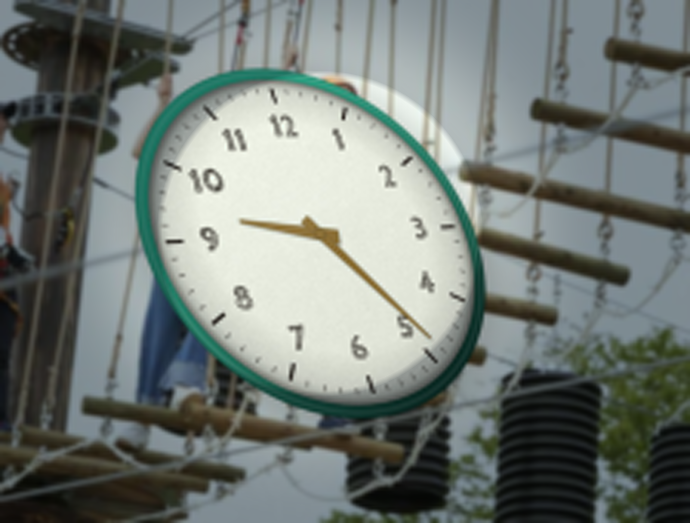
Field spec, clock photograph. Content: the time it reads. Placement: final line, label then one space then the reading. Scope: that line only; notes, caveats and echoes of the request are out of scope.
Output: 9:24
